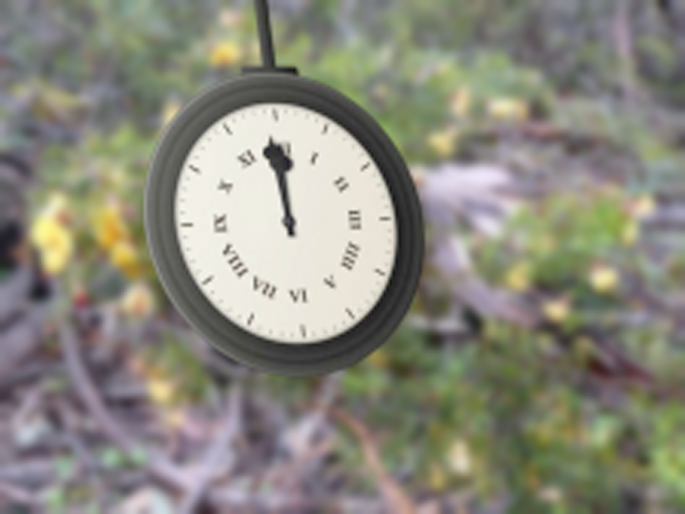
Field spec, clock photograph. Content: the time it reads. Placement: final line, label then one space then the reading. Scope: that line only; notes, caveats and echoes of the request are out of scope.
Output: 11:59
